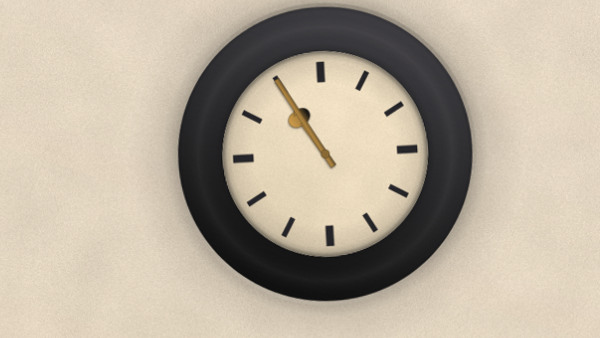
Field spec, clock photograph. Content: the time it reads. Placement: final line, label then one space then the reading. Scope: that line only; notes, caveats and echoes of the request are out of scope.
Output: 10:55
